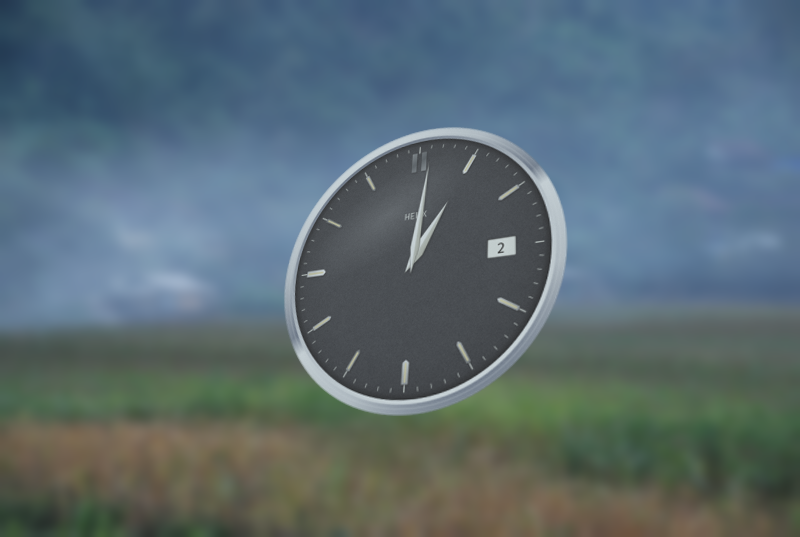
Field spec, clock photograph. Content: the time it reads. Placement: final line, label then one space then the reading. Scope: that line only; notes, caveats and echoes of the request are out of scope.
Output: 1:01
